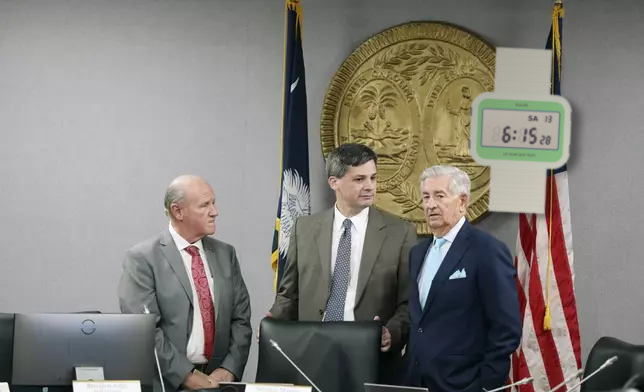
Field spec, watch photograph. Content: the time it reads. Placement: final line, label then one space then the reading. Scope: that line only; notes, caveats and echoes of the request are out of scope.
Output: 6:15
